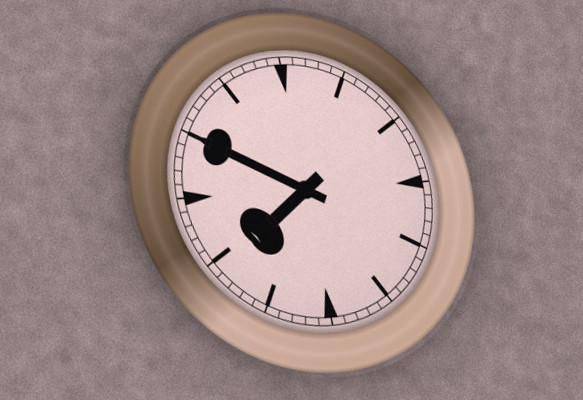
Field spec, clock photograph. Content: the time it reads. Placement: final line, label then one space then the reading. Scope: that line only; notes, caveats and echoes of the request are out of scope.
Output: 7:50
